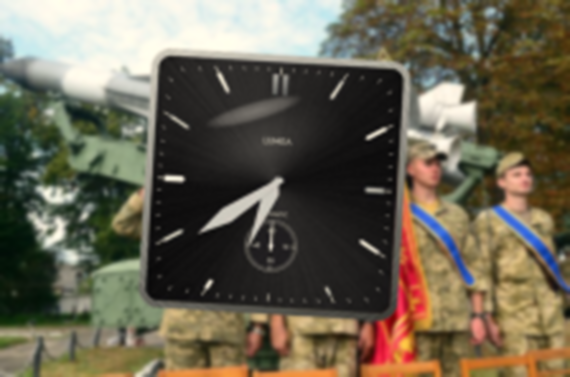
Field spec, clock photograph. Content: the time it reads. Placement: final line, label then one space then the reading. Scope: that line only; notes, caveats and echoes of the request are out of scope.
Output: 6:39
